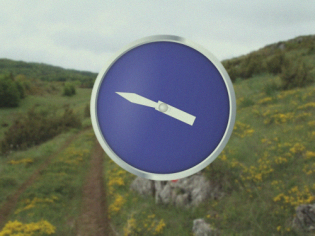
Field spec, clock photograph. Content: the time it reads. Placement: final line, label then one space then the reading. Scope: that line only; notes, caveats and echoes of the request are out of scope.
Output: 3:48
